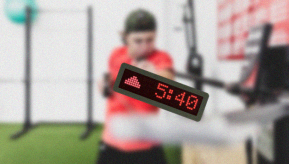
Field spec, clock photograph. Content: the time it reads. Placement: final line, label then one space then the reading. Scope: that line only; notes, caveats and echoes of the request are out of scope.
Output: 5:40
